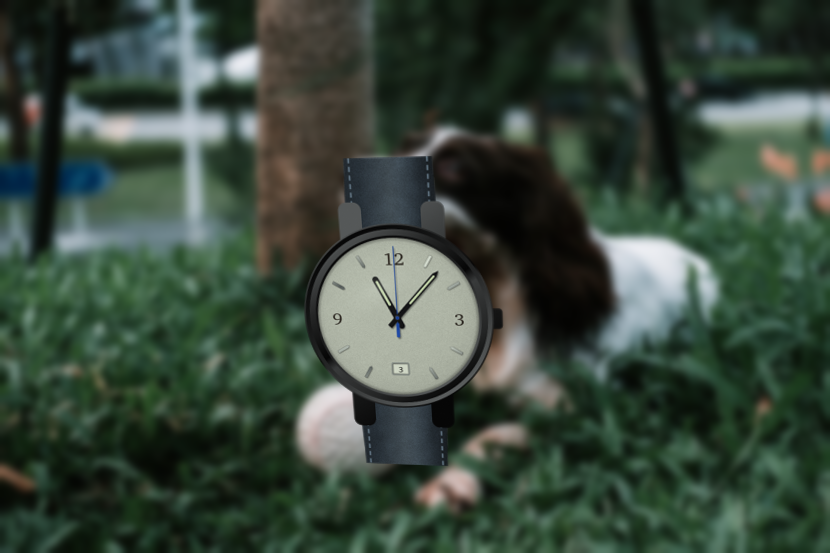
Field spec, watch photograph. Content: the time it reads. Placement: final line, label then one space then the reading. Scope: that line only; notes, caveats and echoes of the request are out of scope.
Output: 11:07:00
